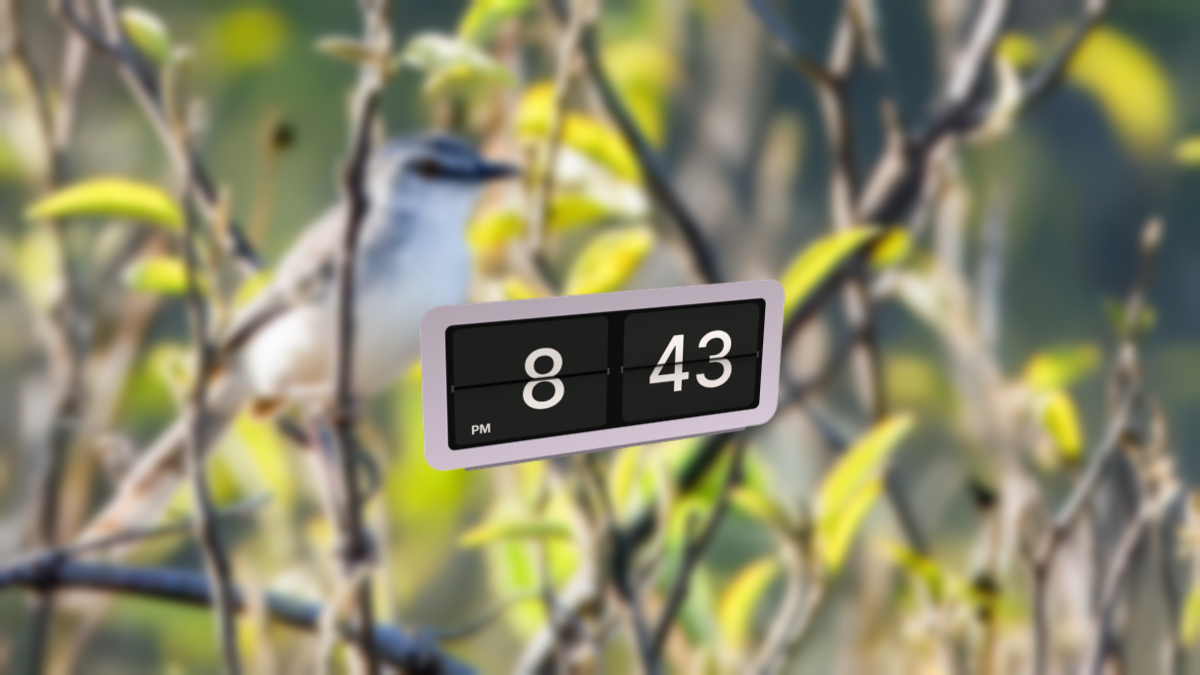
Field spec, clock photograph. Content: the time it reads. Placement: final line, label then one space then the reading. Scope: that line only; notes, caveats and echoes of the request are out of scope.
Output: 8:43
